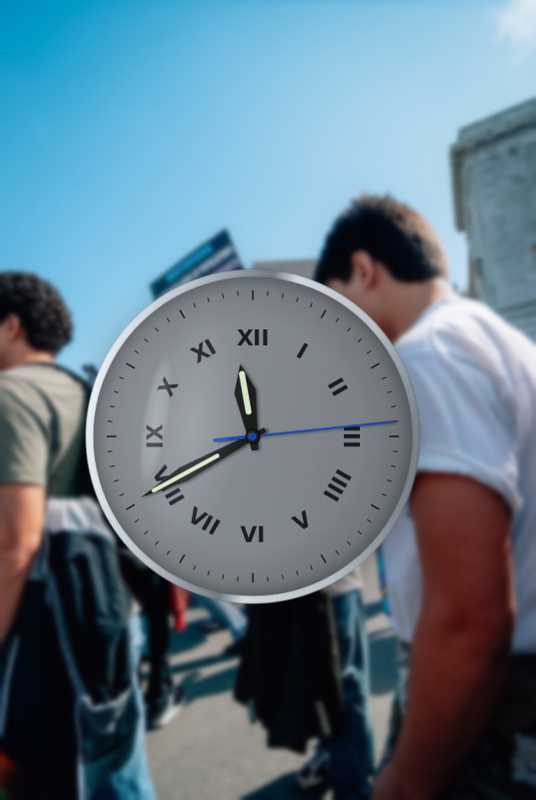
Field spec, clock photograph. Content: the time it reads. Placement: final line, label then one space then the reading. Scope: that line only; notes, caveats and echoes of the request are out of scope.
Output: 11:40:14
